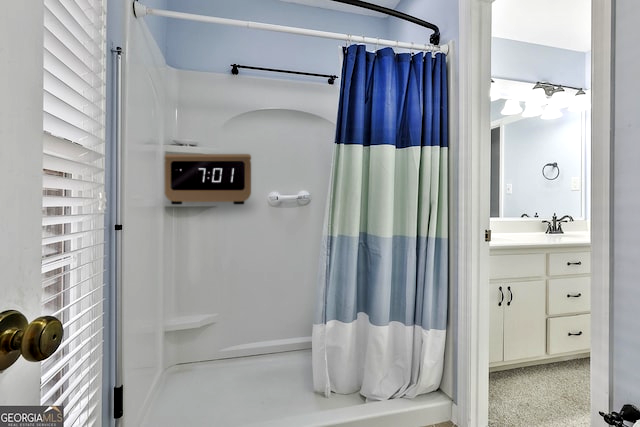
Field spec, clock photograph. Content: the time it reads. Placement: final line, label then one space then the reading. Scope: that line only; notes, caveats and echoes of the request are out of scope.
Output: 7:01
